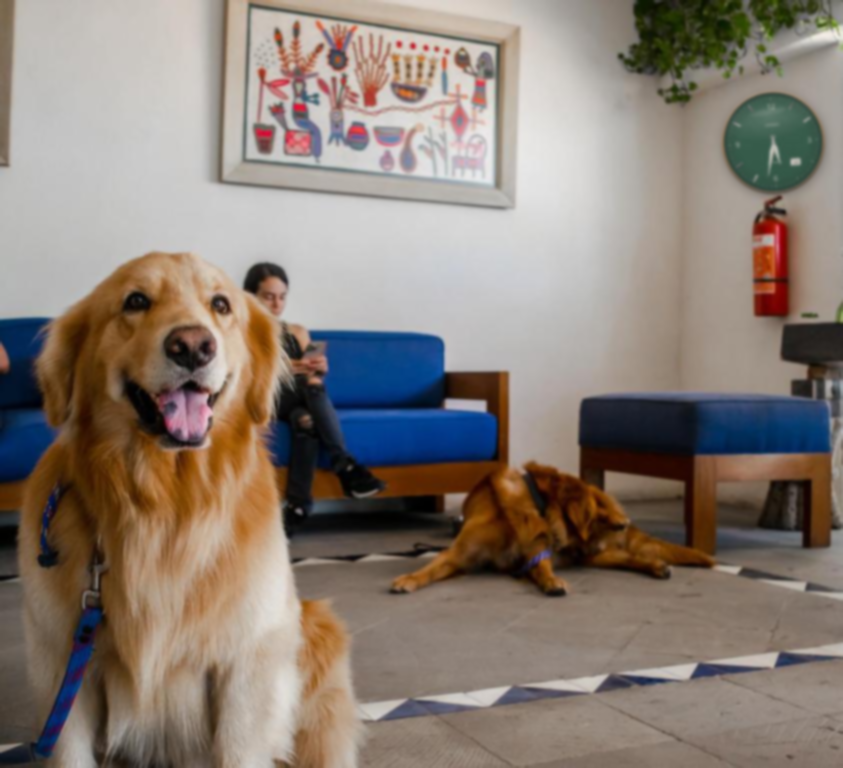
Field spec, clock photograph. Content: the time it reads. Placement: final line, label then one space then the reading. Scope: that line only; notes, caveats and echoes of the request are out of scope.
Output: 5:32
